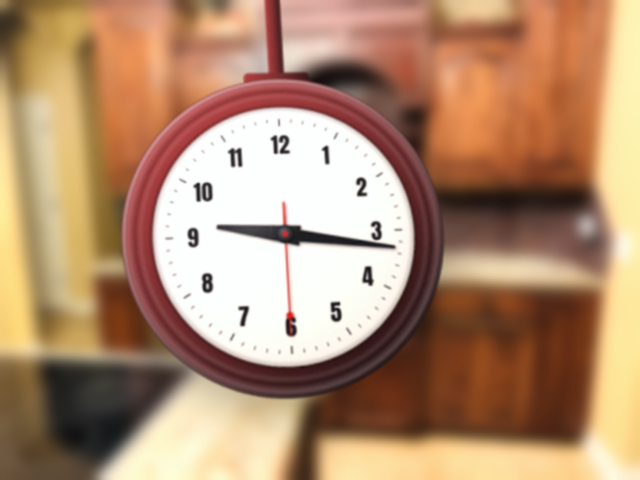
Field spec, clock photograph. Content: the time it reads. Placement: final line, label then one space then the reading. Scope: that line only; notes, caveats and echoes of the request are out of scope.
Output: 9:16:30
